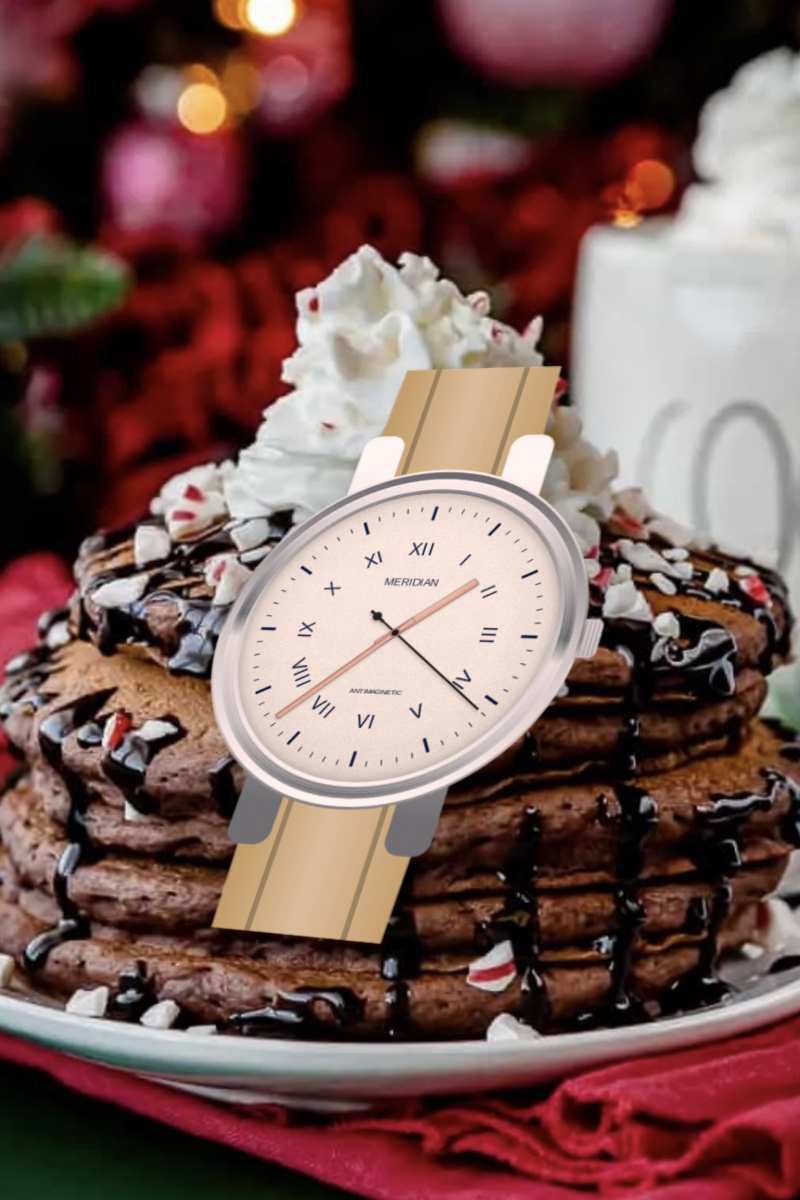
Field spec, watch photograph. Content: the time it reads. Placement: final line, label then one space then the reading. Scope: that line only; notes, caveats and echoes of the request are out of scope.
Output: 1:37:21
